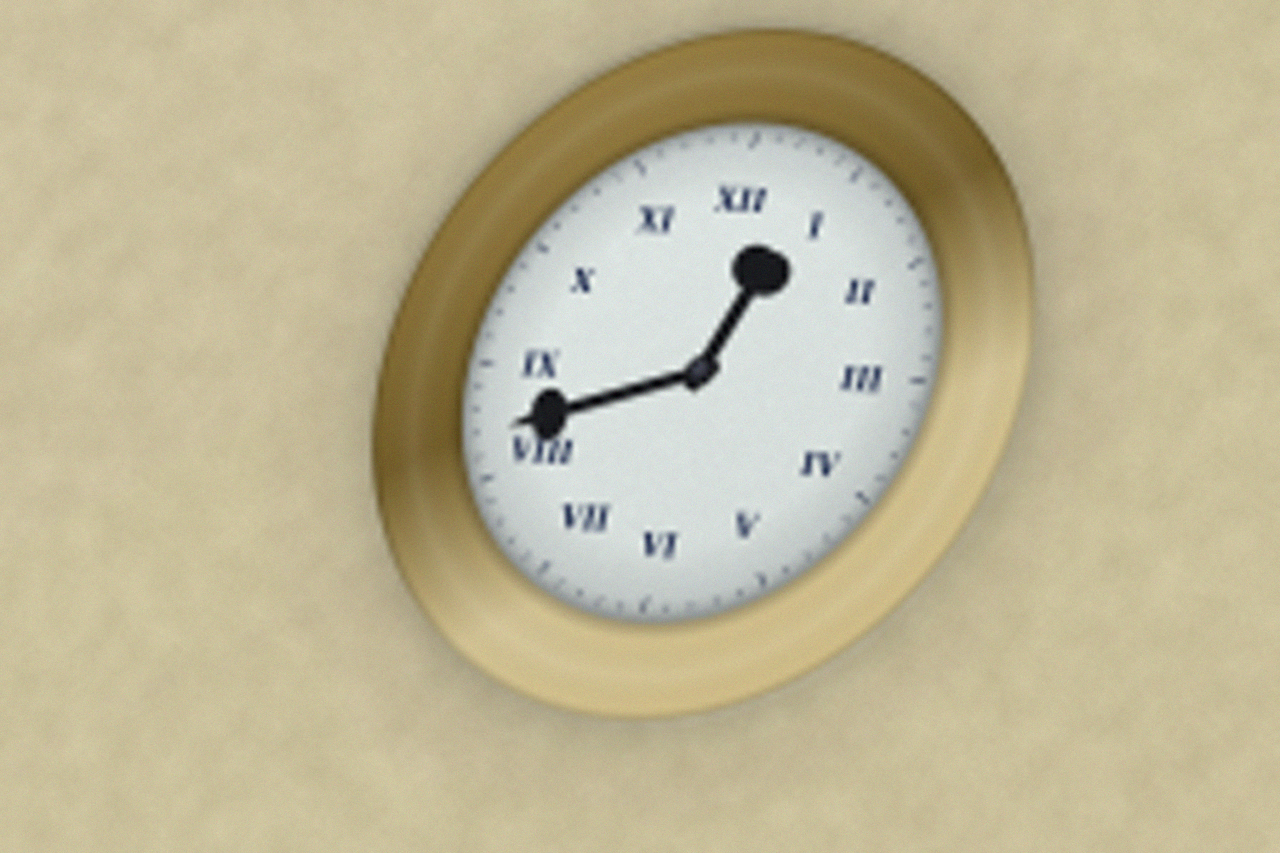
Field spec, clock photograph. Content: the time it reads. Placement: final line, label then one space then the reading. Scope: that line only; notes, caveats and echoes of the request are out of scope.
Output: 12:42
